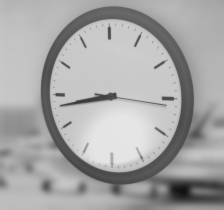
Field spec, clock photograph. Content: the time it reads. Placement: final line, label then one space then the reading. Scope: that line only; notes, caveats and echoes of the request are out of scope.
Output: 8:43:16
